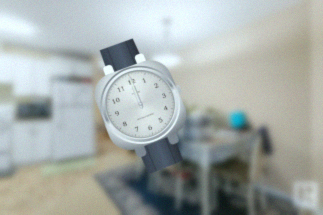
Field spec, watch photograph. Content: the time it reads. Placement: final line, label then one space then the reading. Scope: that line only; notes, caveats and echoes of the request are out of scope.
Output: 12:00
